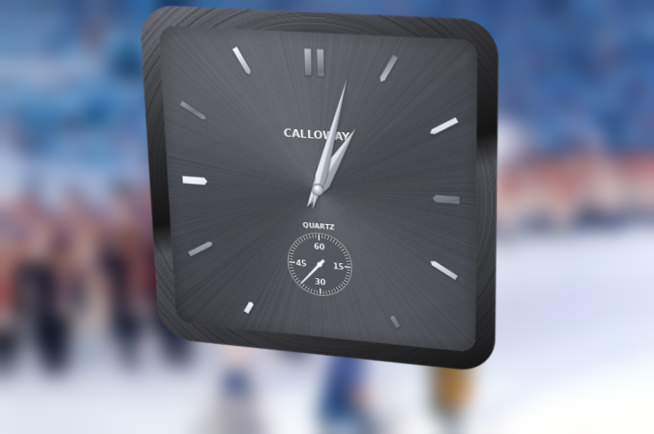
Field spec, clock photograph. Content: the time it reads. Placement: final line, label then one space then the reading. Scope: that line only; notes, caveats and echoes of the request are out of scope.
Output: 1:02:37
